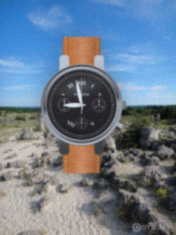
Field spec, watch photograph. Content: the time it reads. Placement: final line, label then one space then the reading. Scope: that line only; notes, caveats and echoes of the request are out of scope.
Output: 8:58
